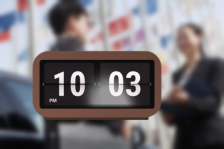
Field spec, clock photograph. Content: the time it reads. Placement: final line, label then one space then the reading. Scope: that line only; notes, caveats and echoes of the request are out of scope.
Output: 10:03
